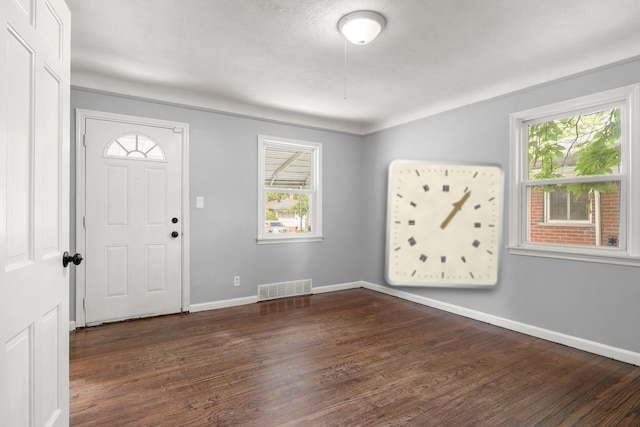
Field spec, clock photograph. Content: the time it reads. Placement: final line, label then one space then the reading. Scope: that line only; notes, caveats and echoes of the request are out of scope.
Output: 1:06
